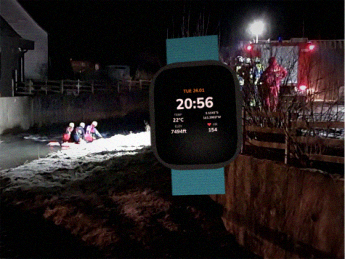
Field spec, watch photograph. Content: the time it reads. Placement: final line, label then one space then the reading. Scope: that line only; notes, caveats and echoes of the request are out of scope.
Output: 20:56
